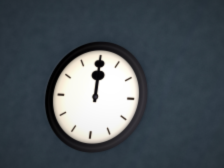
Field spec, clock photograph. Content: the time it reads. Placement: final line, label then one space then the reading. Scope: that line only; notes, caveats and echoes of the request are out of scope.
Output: 12:00
